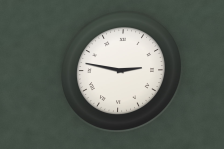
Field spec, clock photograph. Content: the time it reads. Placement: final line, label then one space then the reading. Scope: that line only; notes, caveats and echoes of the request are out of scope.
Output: 2:47
